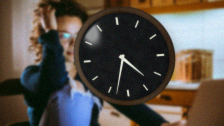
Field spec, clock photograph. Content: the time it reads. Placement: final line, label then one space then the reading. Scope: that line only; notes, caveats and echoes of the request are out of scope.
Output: 4:33
